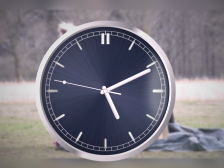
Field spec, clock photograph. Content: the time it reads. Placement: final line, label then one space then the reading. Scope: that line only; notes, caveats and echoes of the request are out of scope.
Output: 5:10:47
